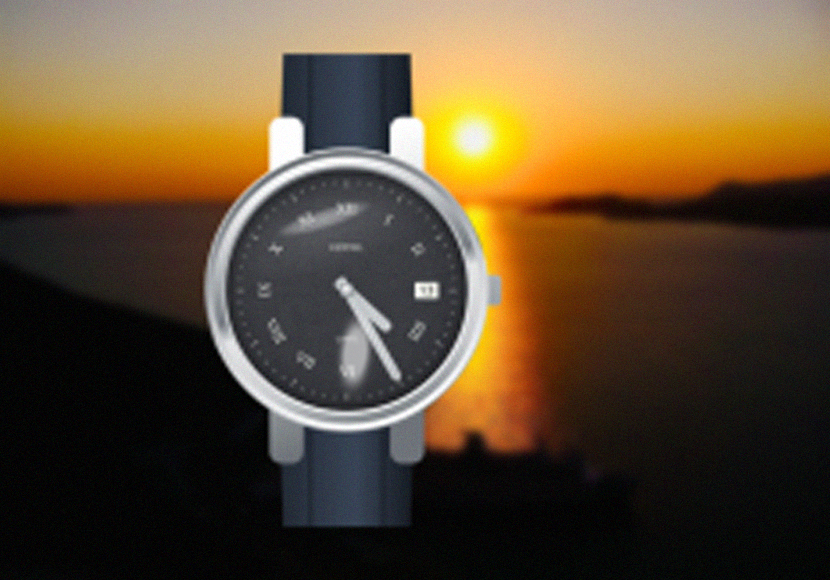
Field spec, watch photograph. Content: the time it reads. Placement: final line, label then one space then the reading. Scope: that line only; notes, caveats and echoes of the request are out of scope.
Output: 4:25
